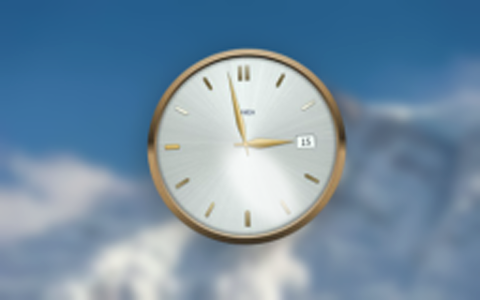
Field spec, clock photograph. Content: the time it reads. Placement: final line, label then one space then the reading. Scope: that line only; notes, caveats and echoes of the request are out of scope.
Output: 2:58
